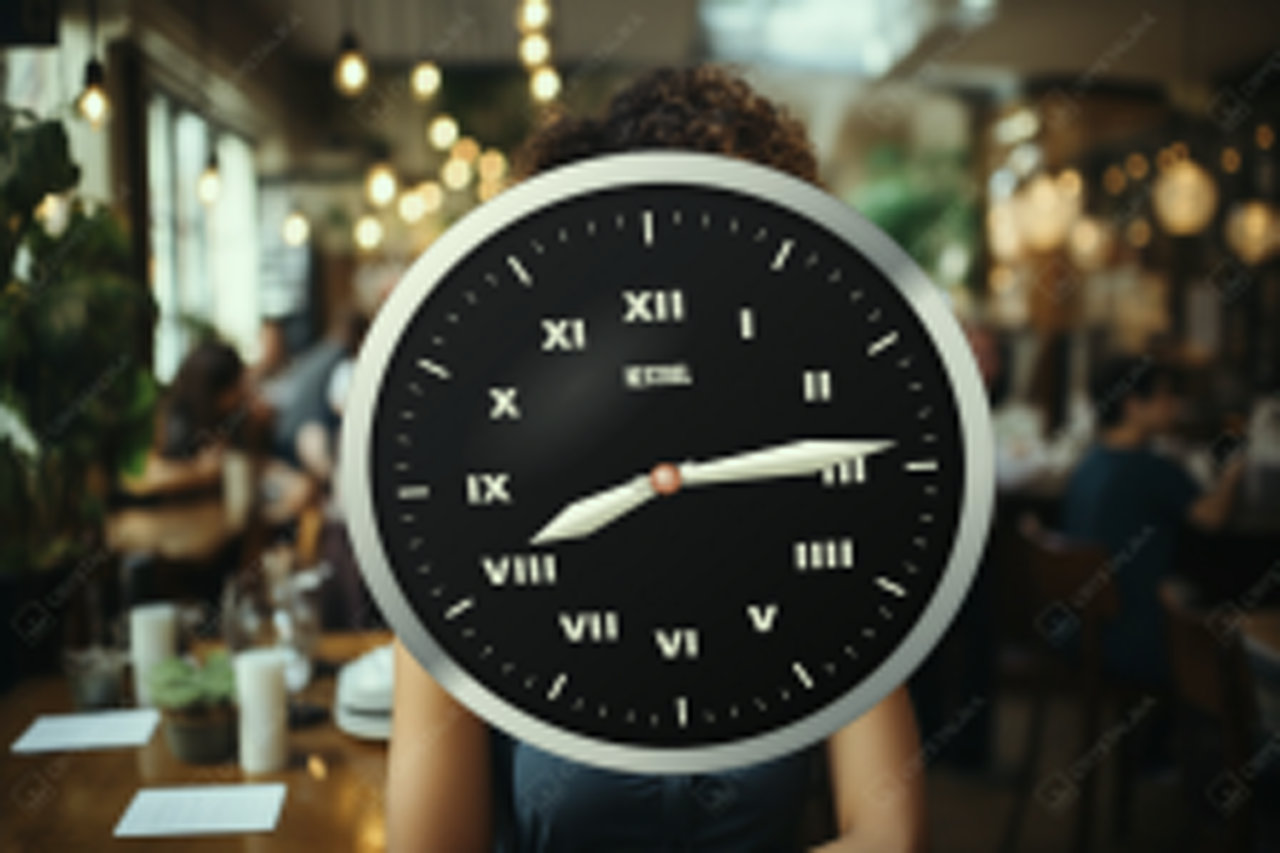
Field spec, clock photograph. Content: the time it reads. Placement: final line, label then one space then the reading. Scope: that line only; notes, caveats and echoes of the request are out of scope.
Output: 8:14
